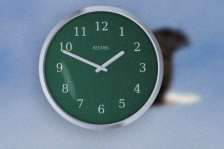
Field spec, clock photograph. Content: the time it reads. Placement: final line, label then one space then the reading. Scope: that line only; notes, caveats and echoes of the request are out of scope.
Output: 1:49
